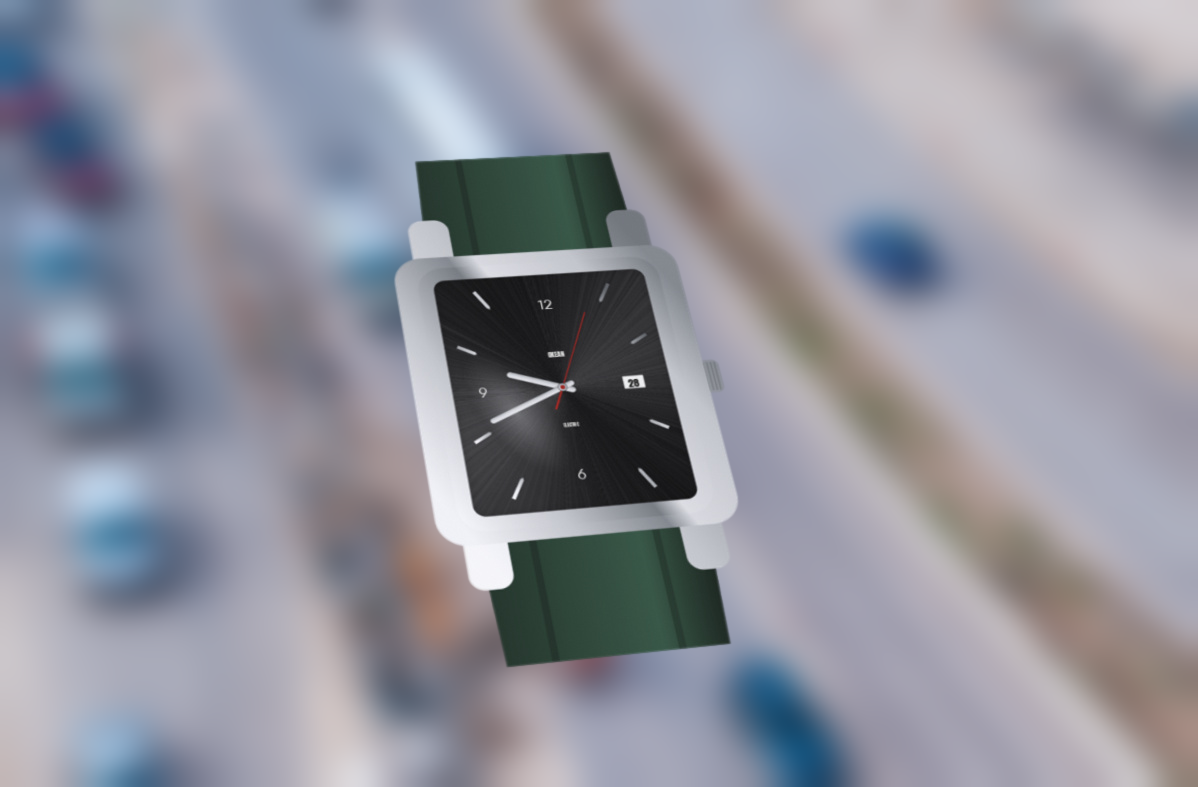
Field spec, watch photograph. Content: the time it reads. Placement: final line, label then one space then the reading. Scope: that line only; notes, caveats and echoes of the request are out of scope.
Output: 9:41:04
